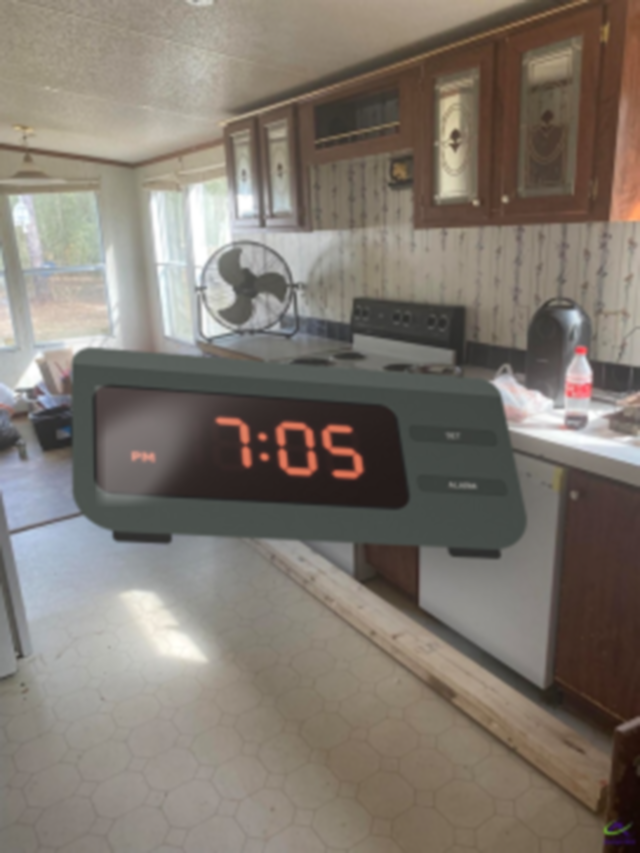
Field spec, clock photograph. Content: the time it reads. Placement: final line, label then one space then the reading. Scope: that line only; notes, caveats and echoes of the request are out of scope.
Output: 7:05
